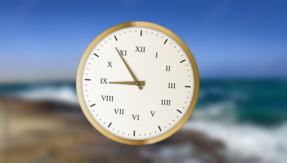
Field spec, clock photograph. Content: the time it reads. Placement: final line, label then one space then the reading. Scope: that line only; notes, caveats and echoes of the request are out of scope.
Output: 8:54
